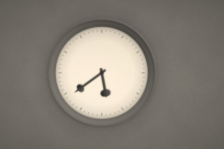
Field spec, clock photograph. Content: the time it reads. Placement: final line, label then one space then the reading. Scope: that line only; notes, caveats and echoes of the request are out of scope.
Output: 5:39
